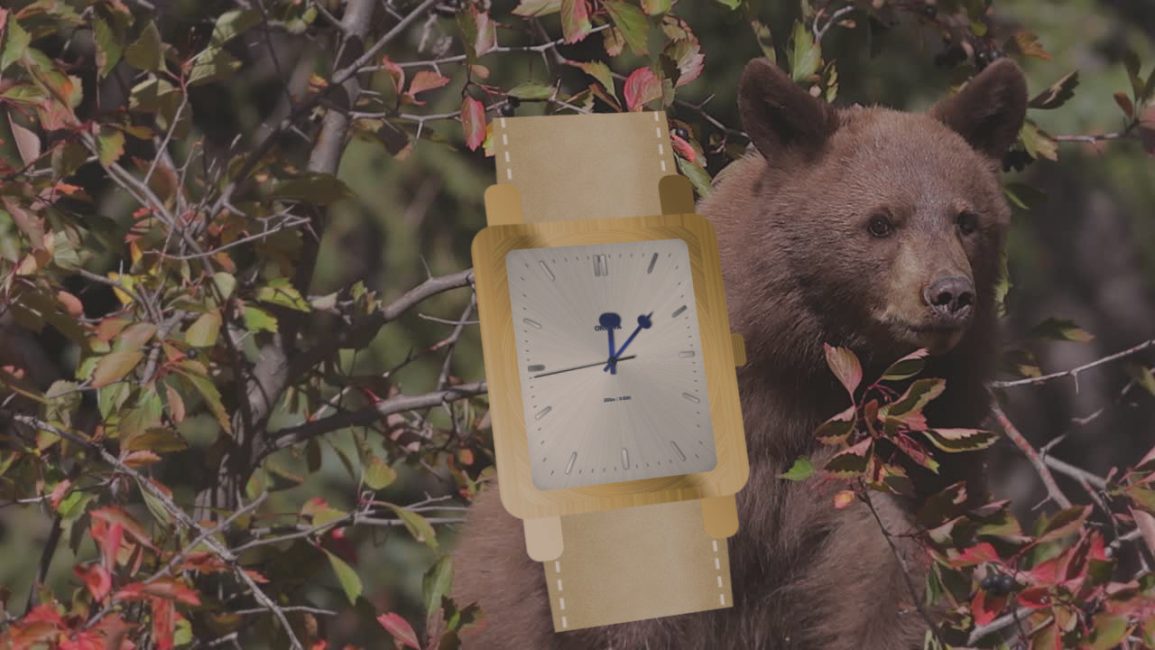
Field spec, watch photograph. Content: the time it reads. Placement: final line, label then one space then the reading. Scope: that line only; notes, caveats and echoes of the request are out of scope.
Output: 12:07:44
